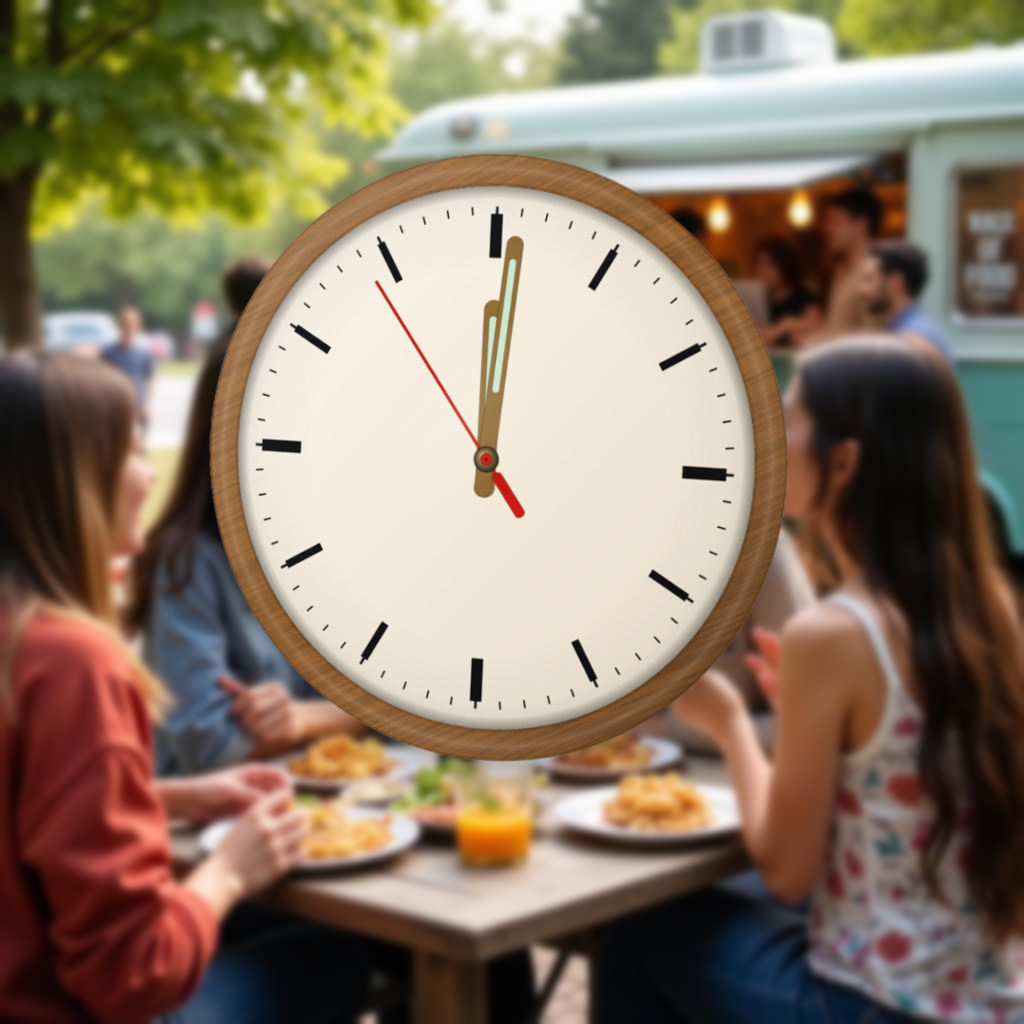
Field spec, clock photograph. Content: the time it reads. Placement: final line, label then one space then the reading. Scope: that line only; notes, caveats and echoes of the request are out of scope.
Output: 12:00:54
